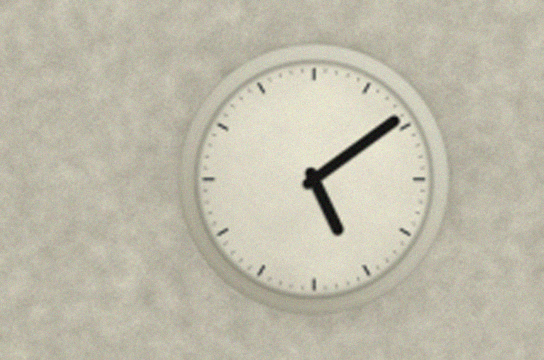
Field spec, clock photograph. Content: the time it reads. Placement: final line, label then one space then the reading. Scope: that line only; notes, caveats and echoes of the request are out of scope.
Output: 5:09
